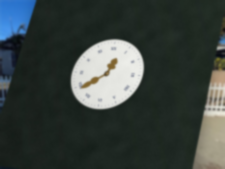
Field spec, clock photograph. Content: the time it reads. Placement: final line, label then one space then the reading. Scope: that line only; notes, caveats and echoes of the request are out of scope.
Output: 12:39
